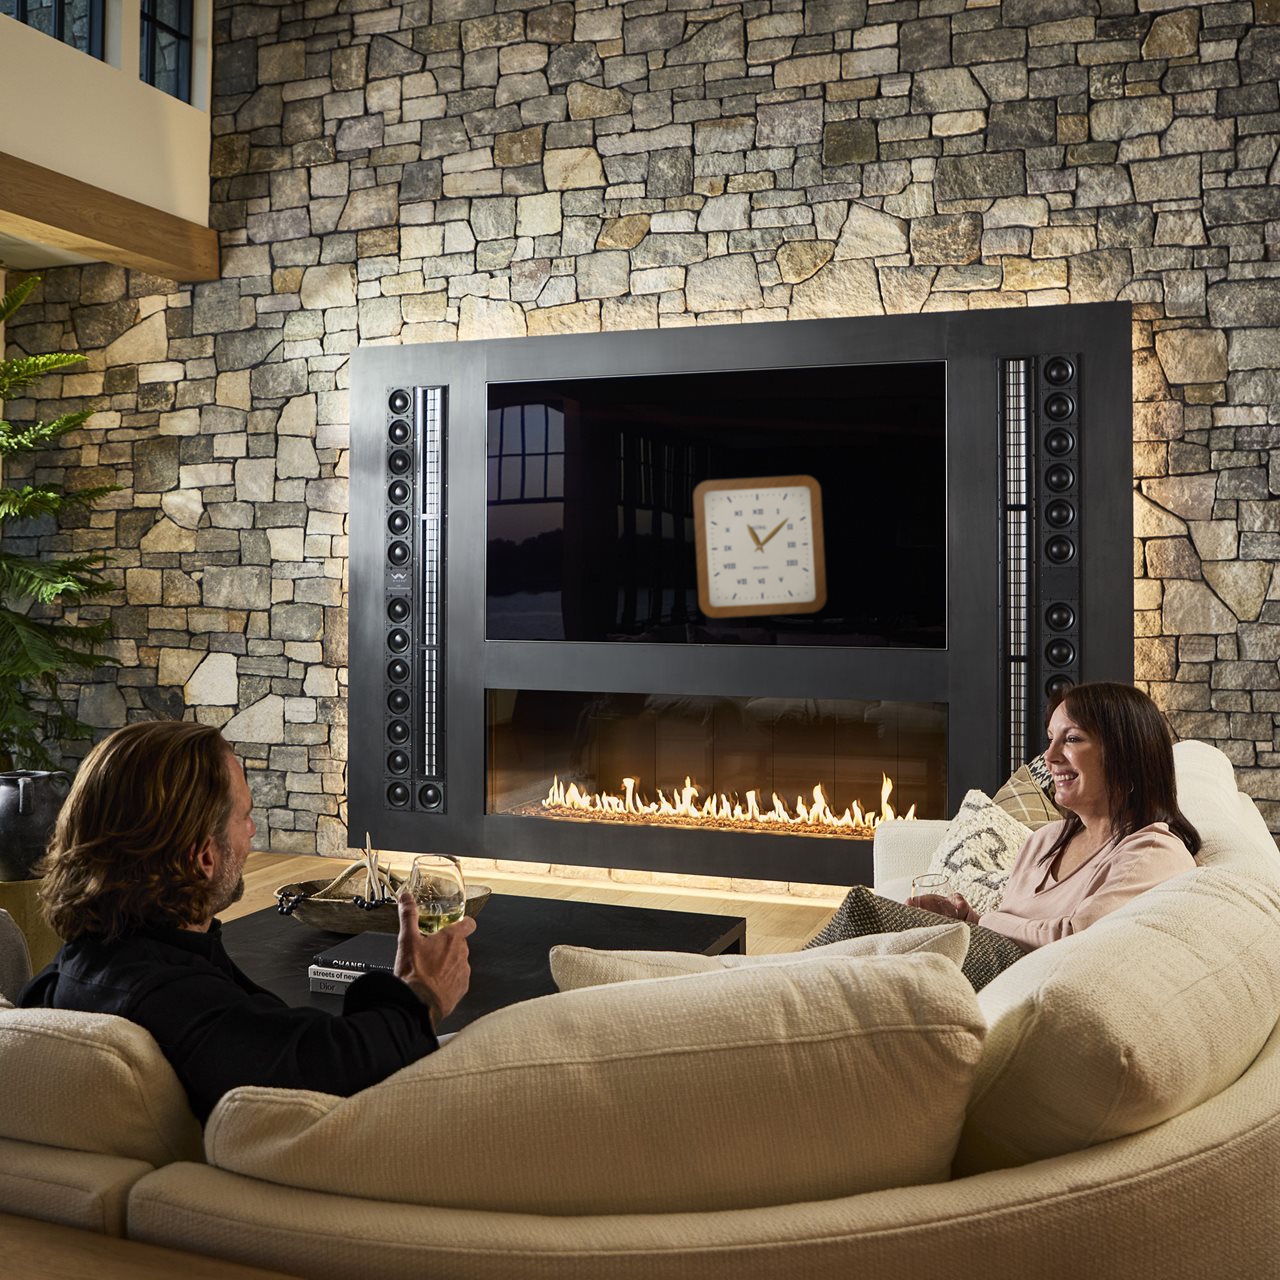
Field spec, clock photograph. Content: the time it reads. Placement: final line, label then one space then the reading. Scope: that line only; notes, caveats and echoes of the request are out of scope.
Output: 11:08
